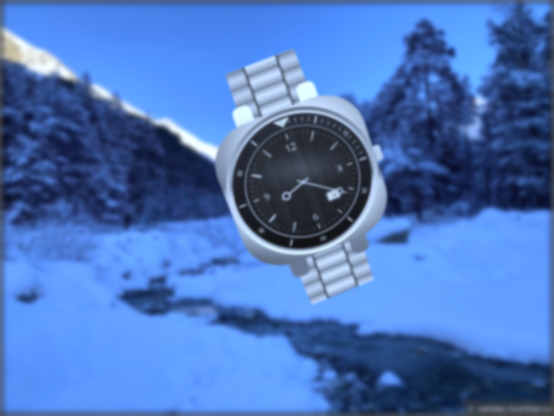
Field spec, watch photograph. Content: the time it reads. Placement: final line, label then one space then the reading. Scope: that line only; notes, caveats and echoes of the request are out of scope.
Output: 8:21
